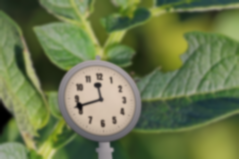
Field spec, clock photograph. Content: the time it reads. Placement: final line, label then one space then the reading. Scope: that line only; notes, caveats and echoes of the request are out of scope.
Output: 11:42
